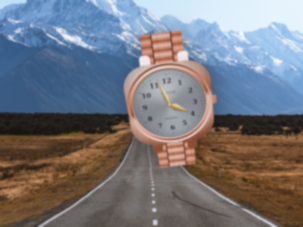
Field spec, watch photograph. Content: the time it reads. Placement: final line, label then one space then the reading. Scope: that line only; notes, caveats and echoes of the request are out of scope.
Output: 3:57
